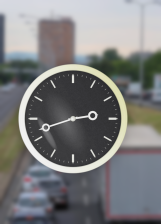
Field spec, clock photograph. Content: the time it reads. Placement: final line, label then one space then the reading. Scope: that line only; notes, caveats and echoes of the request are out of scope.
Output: 2:42
